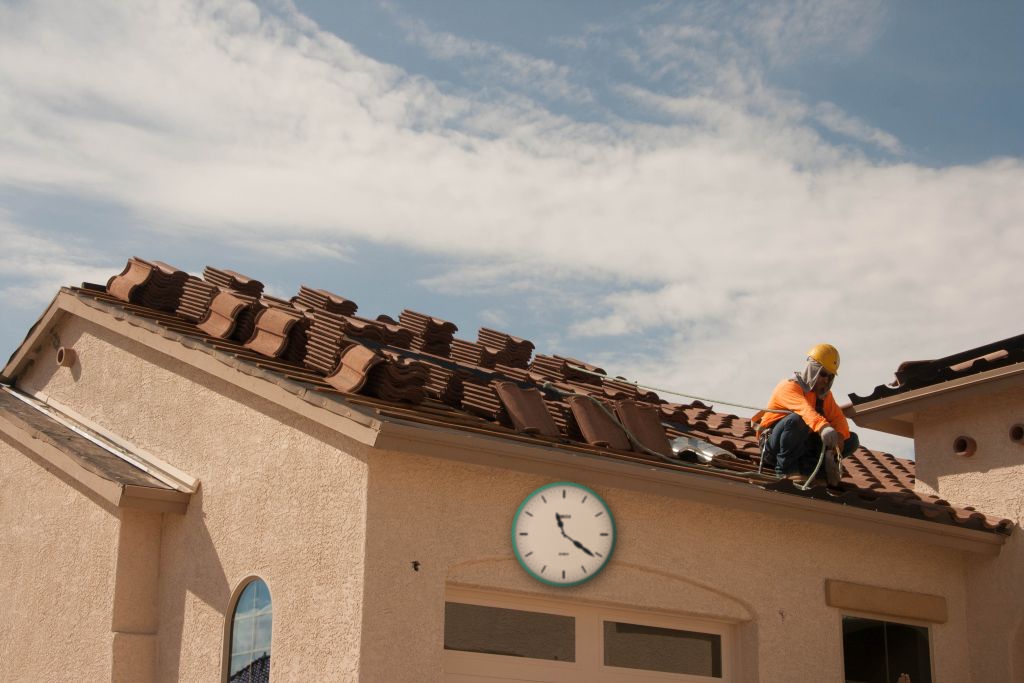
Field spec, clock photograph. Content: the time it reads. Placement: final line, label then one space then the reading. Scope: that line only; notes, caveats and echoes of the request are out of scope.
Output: 11:21
